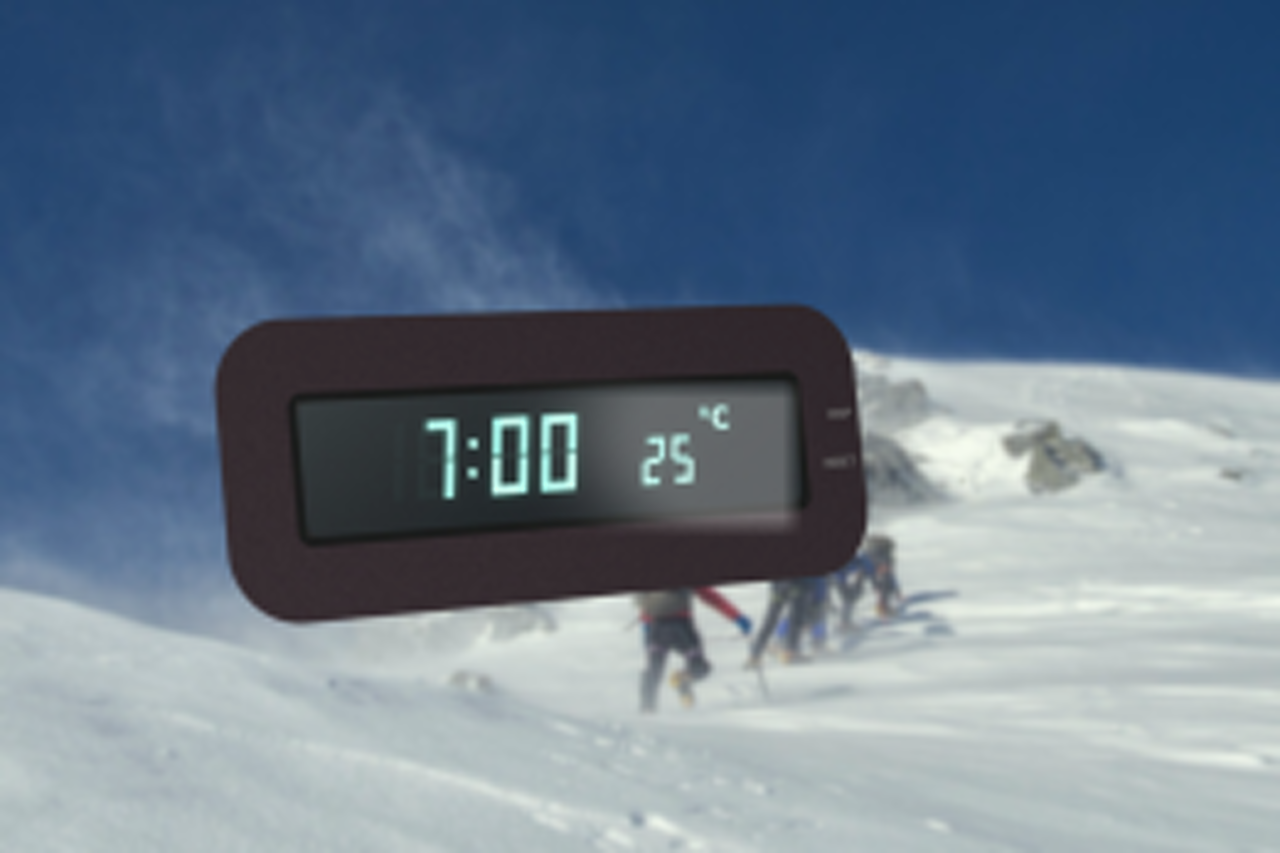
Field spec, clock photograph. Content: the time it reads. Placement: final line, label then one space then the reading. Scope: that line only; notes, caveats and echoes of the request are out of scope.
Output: 7:00
